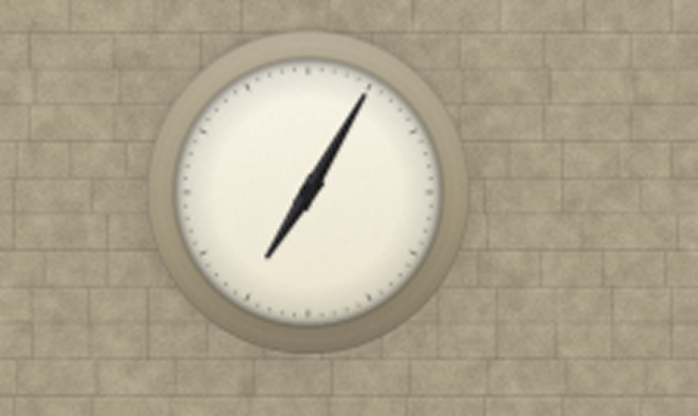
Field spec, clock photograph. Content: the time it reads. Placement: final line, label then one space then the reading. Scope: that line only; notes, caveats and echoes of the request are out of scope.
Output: 7:05
